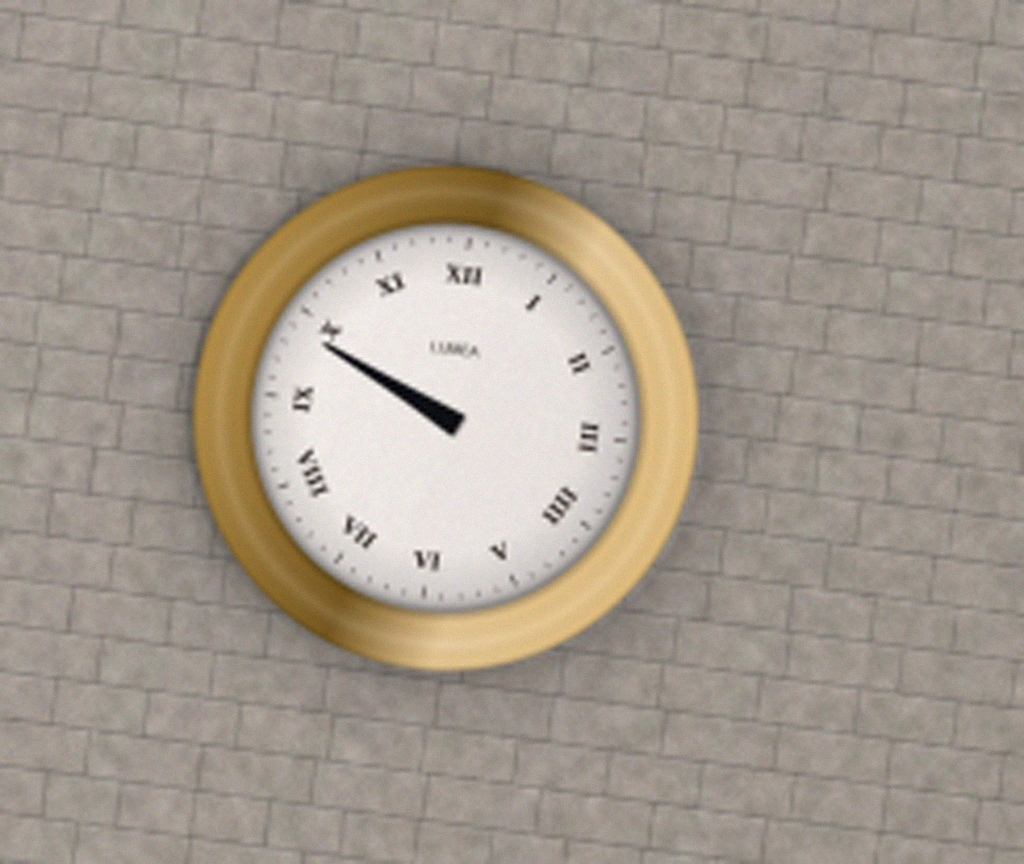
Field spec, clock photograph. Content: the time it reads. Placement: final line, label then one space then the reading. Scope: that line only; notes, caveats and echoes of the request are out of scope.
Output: 9:49
